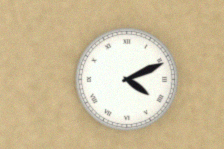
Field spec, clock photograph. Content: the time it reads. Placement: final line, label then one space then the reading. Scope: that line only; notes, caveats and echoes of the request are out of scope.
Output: 4:11
